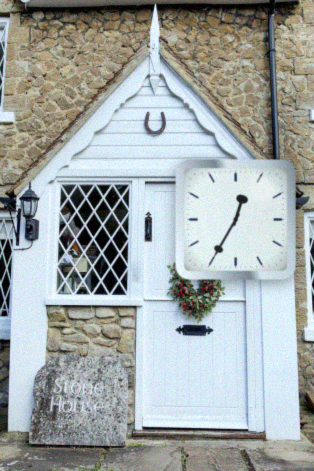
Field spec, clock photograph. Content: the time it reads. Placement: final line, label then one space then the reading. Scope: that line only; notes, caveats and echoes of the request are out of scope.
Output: 12:35
